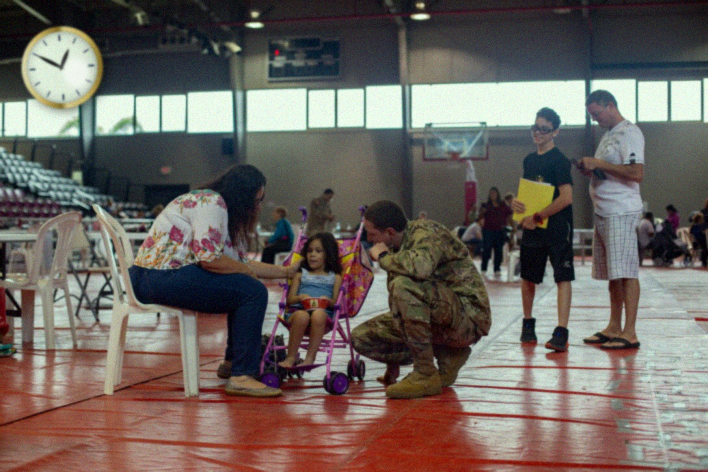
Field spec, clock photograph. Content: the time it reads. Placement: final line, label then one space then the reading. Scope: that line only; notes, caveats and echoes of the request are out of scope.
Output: 12:50
